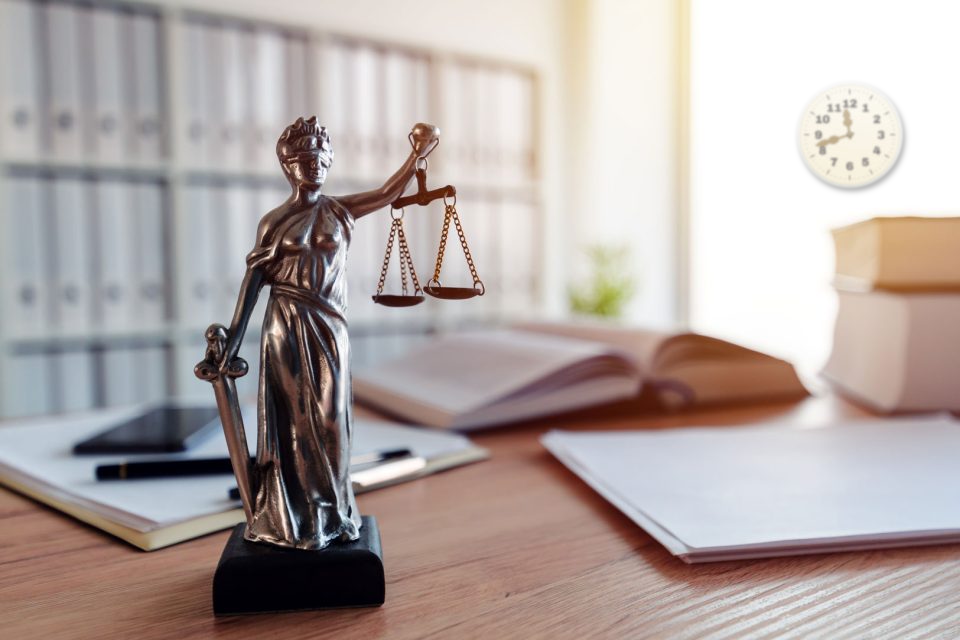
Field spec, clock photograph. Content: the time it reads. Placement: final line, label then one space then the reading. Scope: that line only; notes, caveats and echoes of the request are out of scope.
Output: 11:42
